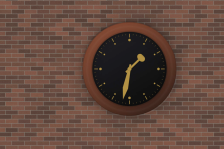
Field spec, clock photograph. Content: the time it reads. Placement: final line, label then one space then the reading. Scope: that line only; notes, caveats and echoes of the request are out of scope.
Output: 1:32
